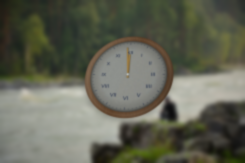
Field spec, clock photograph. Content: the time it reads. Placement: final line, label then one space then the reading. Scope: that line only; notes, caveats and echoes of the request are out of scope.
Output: 11:59
